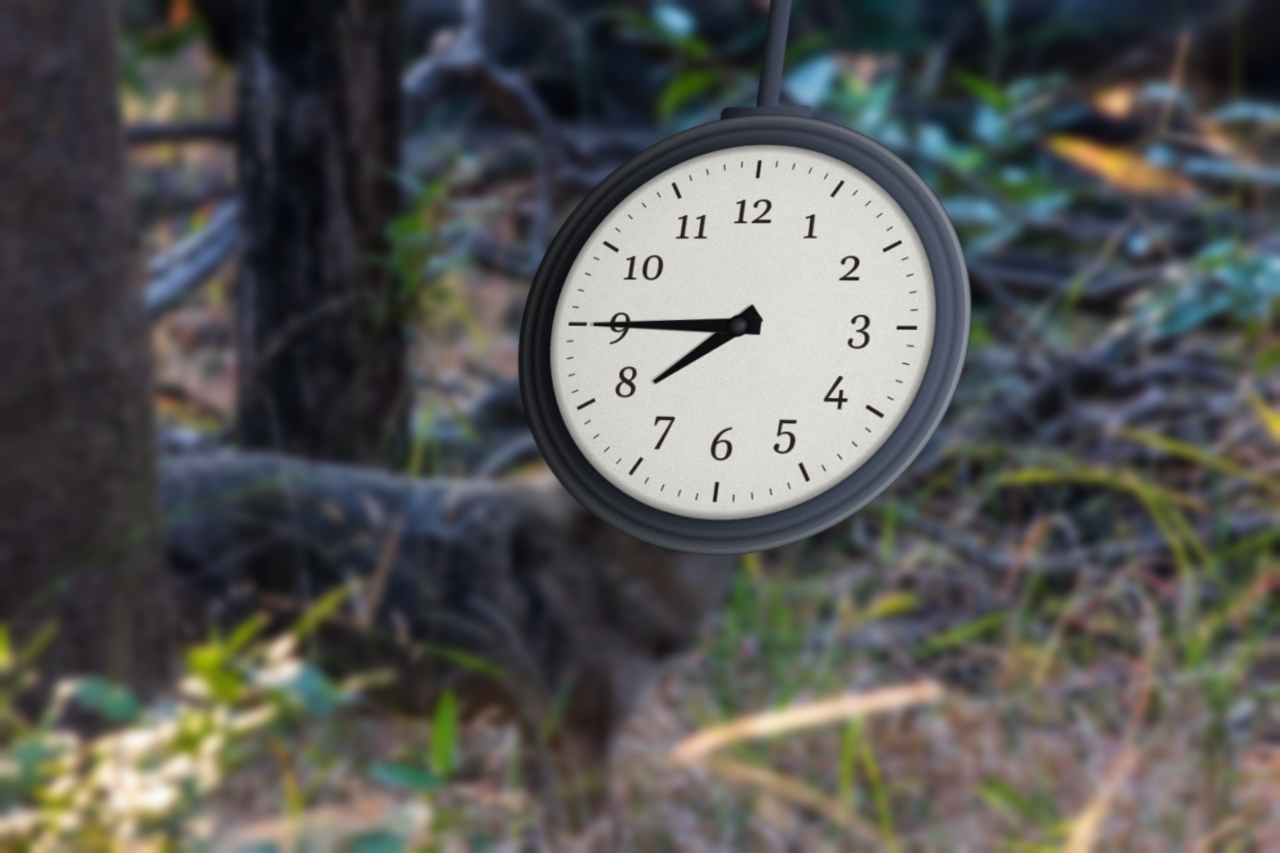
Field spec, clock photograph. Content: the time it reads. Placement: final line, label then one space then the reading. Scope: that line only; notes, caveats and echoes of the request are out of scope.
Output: 7:45
